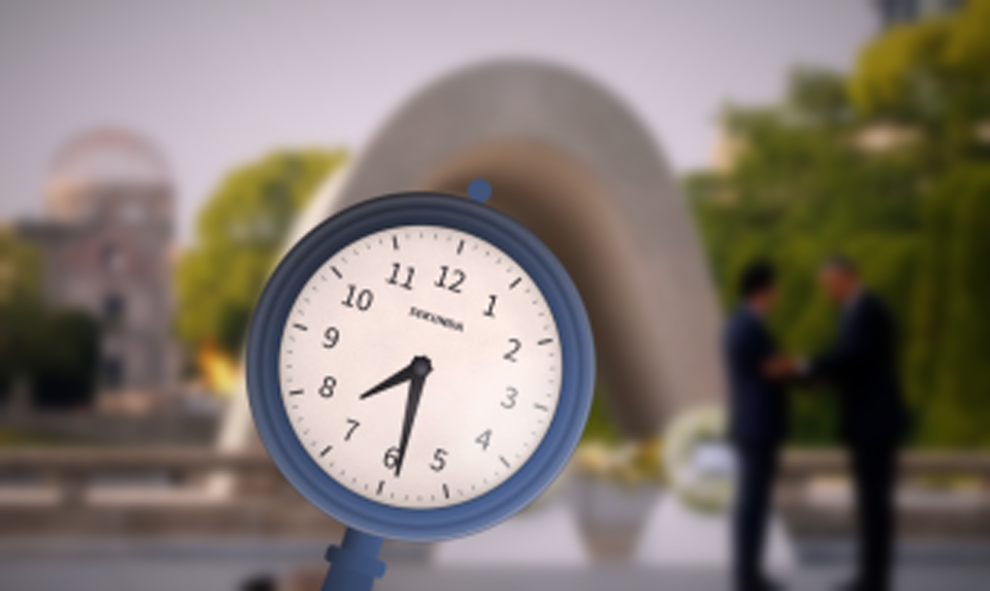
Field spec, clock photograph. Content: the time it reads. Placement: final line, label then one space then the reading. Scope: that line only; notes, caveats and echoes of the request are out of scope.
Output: 7:29
